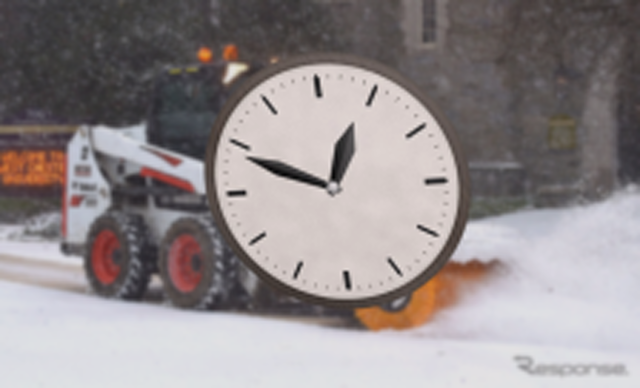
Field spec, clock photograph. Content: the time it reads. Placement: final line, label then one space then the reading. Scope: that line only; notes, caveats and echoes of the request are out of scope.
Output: 12:49
